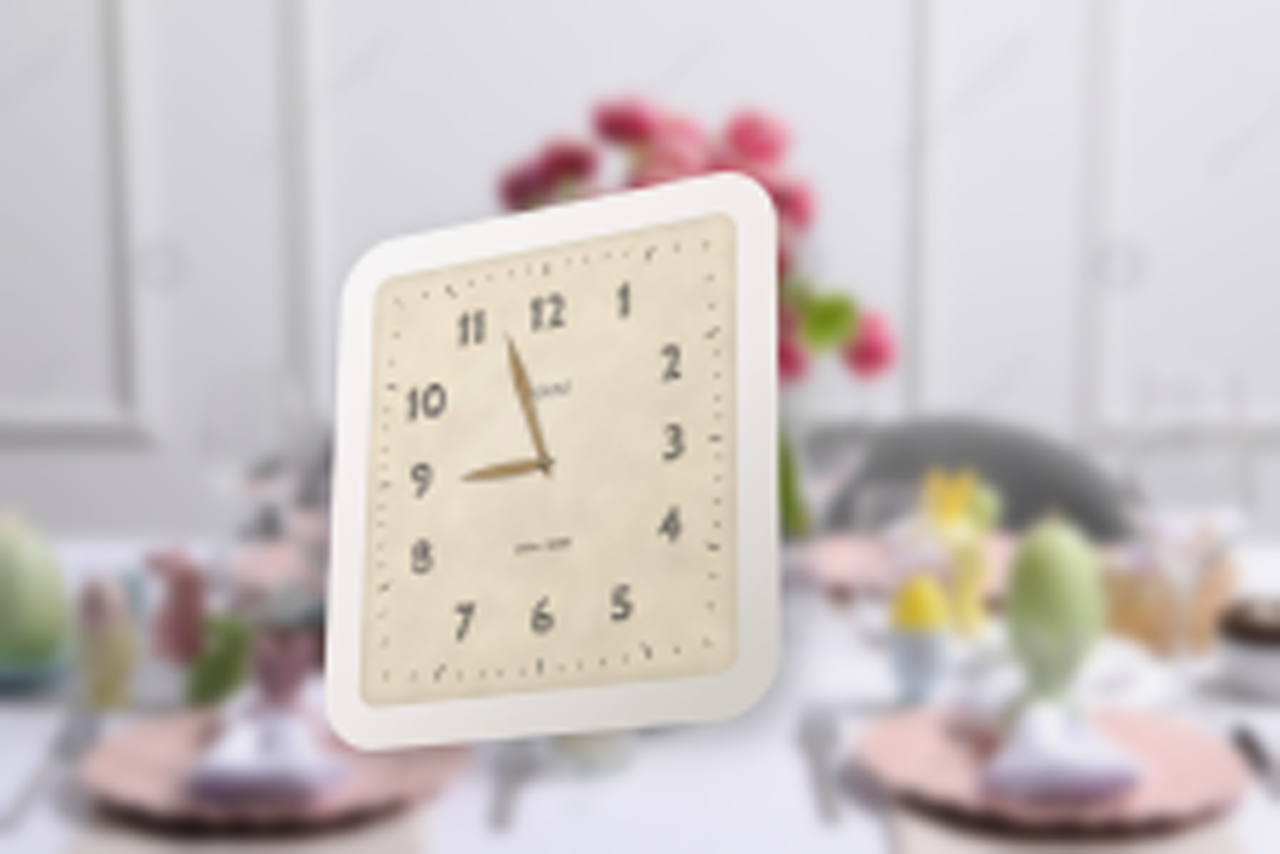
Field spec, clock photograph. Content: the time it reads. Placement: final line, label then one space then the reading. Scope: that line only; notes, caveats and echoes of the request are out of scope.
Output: 8:57
